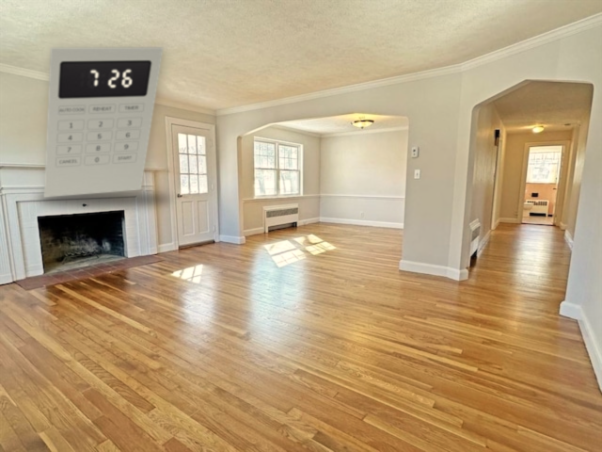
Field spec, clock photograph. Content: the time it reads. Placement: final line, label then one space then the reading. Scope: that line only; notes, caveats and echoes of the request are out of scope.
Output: 7:26
